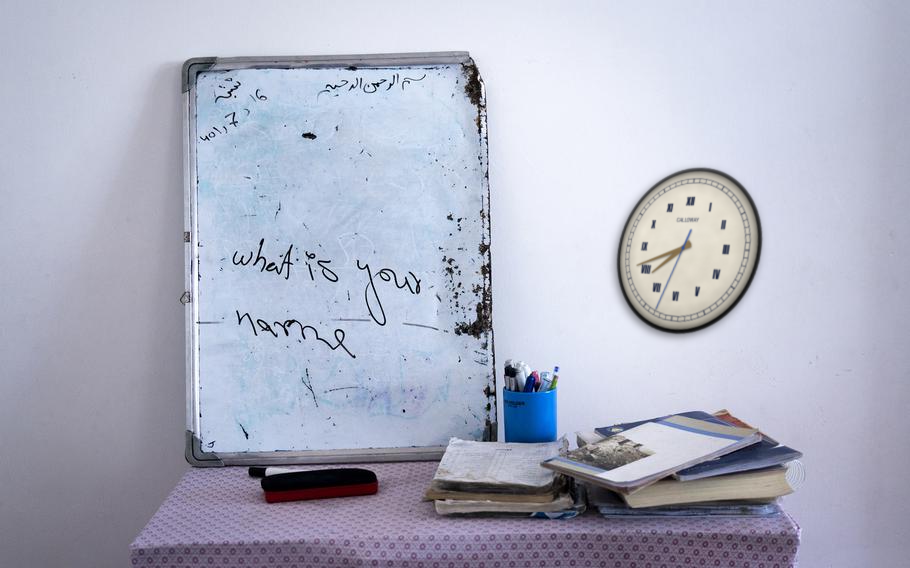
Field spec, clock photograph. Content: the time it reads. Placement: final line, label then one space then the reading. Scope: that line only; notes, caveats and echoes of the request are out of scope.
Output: 7:41:33
